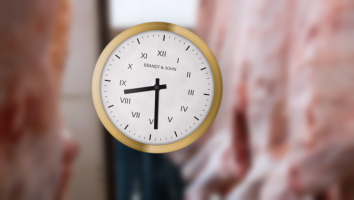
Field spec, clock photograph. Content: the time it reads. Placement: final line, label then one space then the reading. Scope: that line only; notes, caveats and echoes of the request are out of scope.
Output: 8:29
